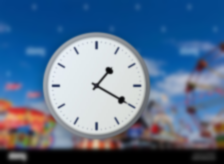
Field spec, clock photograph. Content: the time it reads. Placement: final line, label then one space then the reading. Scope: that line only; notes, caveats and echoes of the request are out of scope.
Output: 1:20
